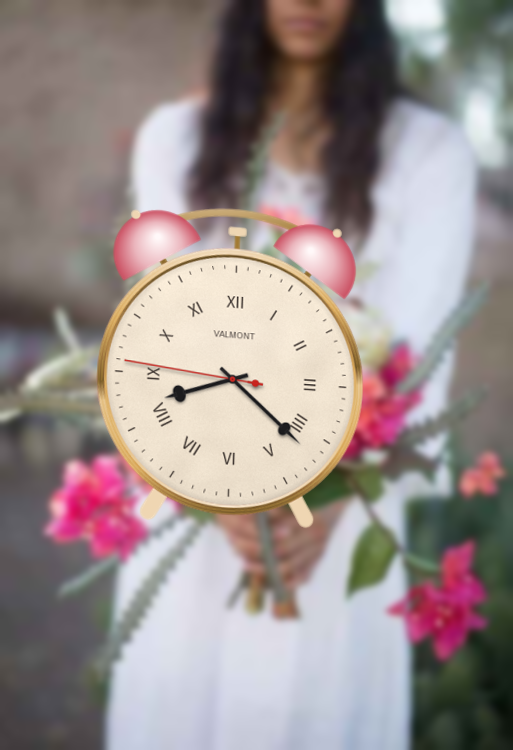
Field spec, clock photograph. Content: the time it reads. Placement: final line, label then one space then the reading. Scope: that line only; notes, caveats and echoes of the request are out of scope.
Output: 8:21:46
